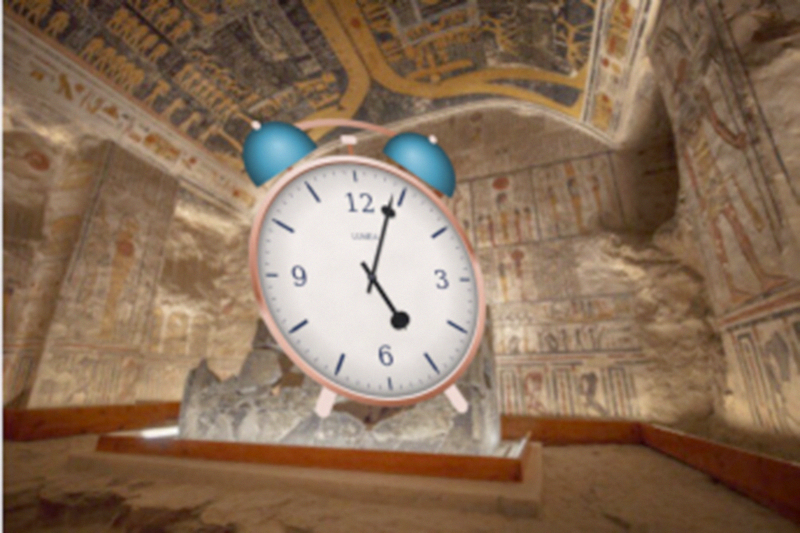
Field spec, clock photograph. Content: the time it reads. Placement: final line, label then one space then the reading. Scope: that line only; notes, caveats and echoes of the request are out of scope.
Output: 5:04
